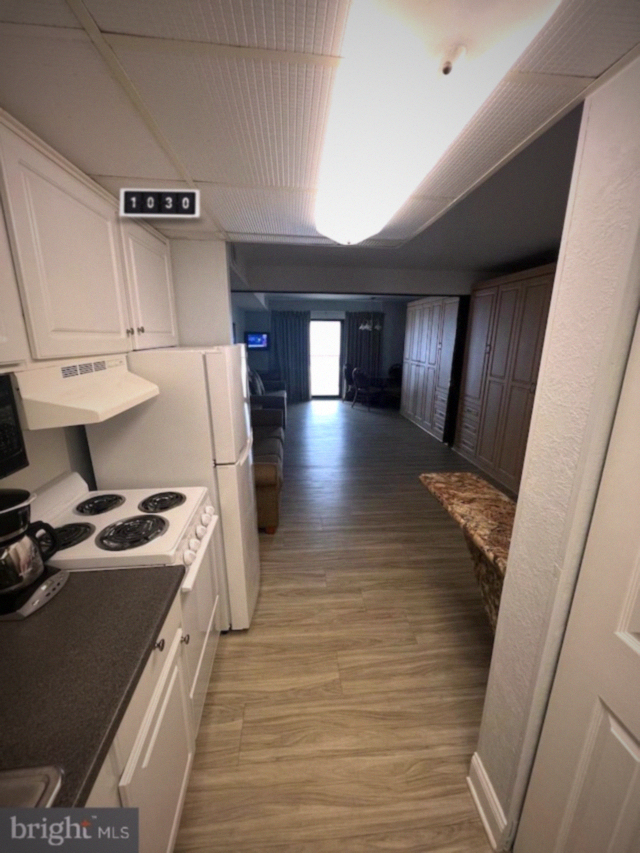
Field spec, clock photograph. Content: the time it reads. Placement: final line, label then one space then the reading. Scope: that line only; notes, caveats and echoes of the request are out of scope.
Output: 10:30
